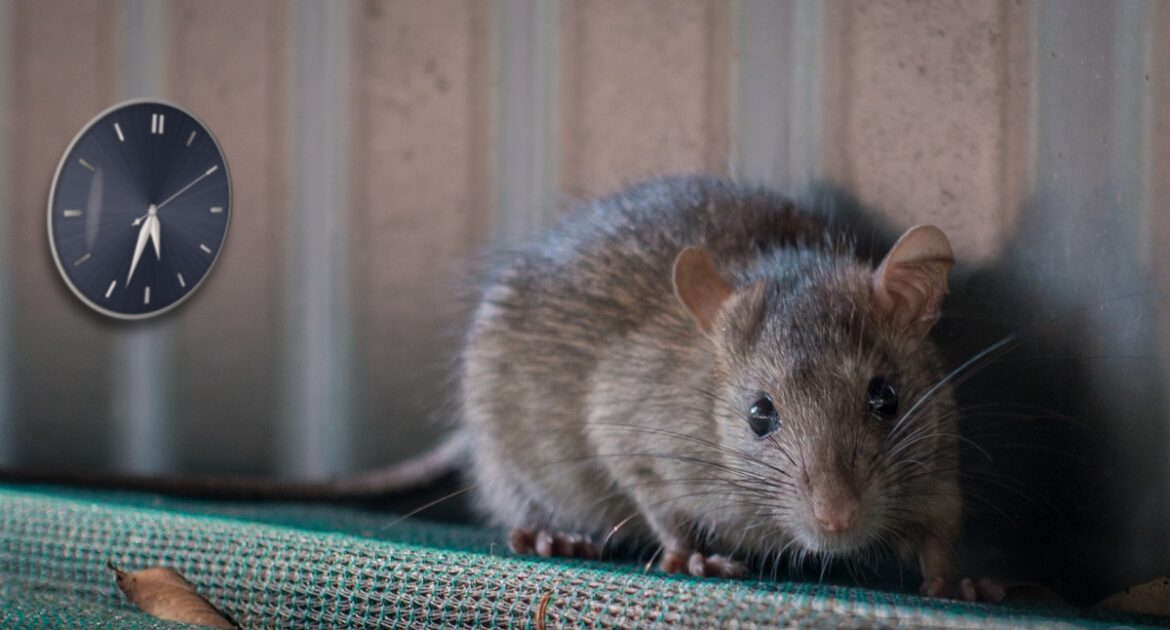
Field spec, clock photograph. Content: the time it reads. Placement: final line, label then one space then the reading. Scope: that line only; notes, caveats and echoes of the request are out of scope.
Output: 5:33:10
